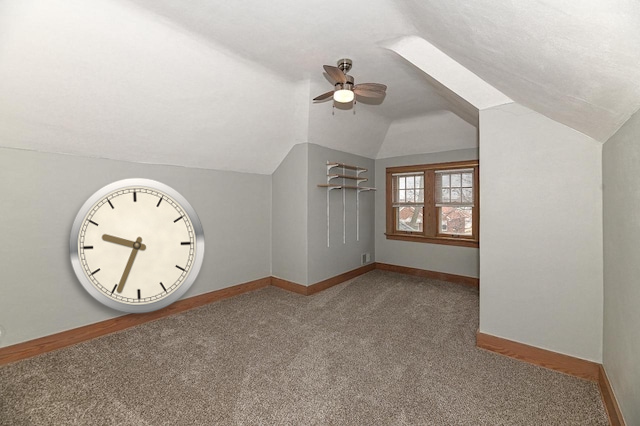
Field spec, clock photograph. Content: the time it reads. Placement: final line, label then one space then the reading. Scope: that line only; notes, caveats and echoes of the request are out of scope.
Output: 9:34
